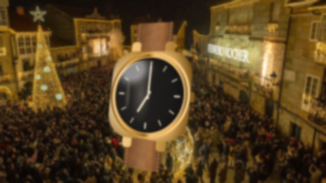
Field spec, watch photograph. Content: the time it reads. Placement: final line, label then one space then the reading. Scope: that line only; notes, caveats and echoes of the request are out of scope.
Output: 7:00
